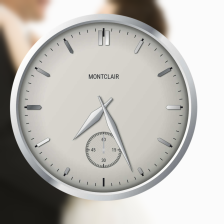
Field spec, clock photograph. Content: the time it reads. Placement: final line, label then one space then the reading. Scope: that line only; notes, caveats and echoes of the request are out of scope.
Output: 7:26
